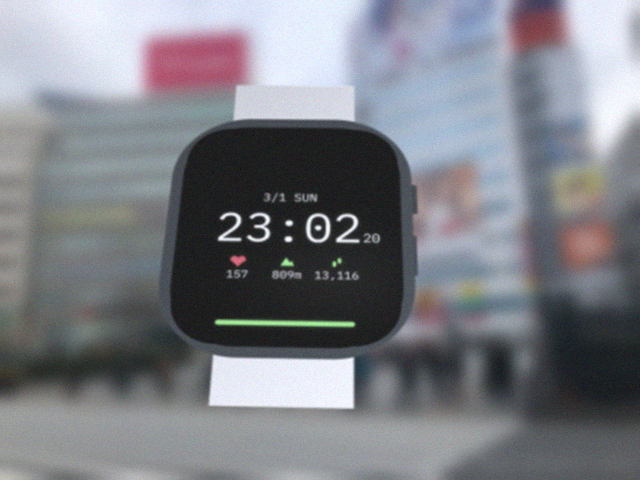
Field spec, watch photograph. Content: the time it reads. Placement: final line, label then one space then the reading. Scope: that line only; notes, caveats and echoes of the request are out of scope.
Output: 23:02:20
